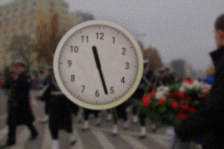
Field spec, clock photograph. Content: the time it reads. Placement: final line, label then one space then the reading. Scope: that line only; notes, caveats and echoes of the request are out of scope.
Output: 11:27
